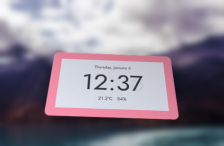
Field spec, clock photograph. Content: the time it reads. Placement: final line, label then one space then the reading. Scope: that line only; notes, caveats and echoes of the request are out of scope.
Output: 12:37
